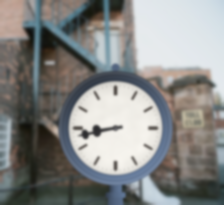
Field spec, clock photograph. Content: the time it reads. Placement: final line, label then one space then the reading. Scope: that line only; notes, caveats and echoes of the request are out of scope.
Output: 8:43
